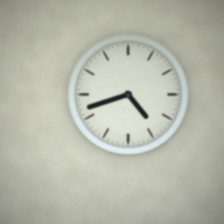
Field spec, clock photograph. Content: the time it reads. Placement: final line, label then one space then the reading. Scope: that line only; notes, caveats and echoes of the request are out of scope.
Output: 4:42
